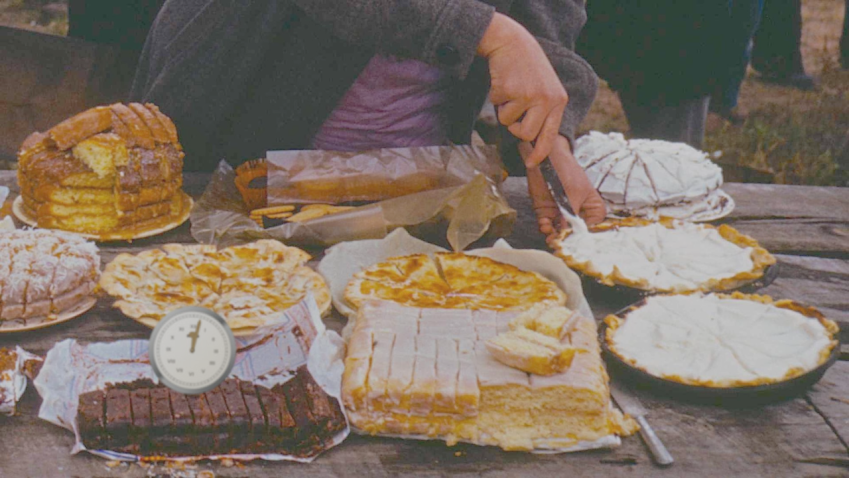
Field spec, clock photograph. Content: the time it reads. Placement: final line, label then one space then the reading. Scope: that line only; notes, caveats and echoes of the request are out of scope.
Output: 12:02
